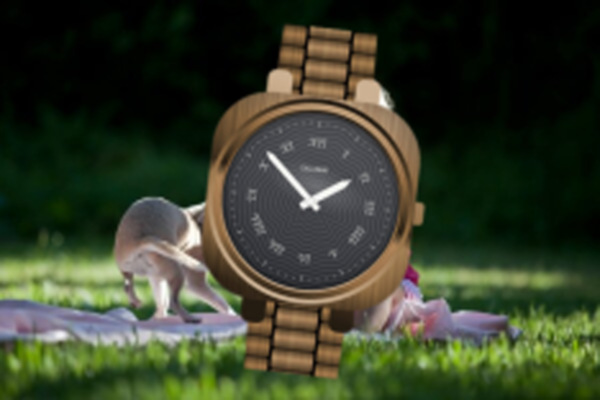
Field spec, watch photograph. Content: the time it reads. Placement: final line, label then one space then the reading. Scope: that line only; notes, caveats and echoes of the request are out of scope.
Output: 1:52
